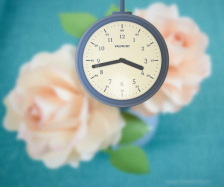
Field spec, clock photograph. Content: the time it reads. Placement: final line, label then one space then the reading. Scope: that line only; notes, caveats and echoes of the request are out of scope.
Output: 3:43
